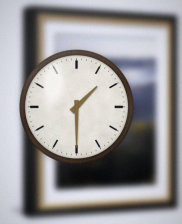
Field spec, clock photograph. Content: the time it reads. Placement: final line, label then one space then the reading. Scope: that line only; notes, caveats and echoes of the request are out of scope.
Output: 1:30
